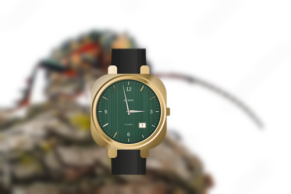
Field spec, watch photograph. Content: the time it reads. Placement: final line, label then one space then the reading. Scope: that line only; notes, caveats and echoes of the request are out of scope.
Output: 2:58
